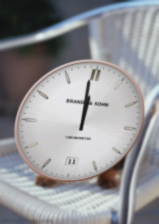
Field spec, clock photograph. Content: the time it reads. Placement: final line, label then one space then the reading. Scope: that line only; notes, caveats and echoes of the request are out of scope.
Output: 11:59
